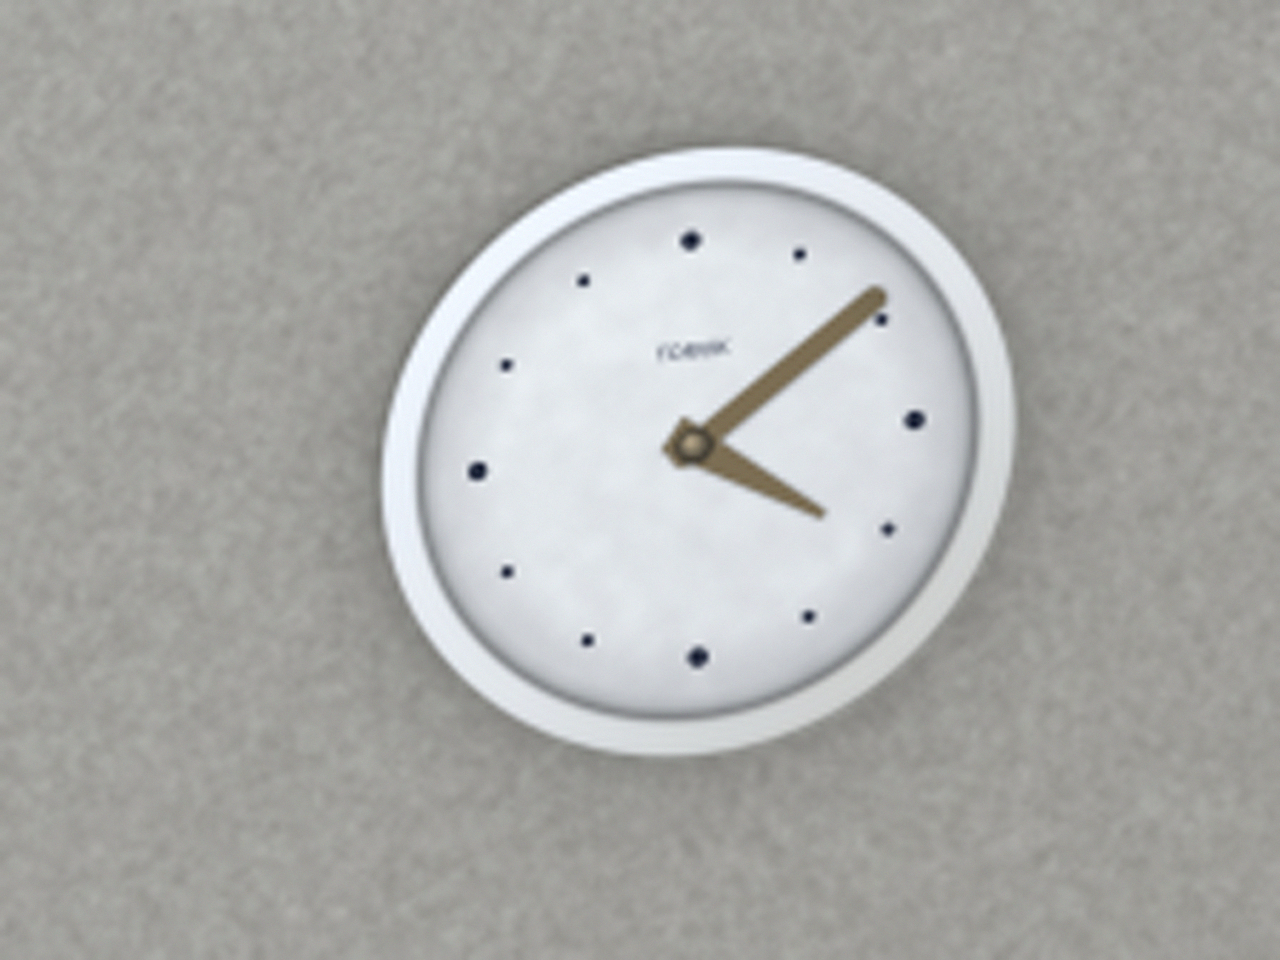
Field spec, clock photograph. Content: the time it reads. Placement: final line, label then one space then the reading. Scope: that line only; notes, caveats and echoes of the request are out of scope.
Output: 4:09
